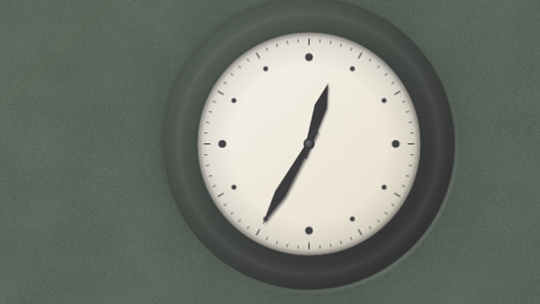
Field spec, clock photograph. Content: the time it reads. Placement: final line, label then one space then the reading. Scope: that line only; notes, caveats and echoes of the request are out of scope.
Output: 12:35
